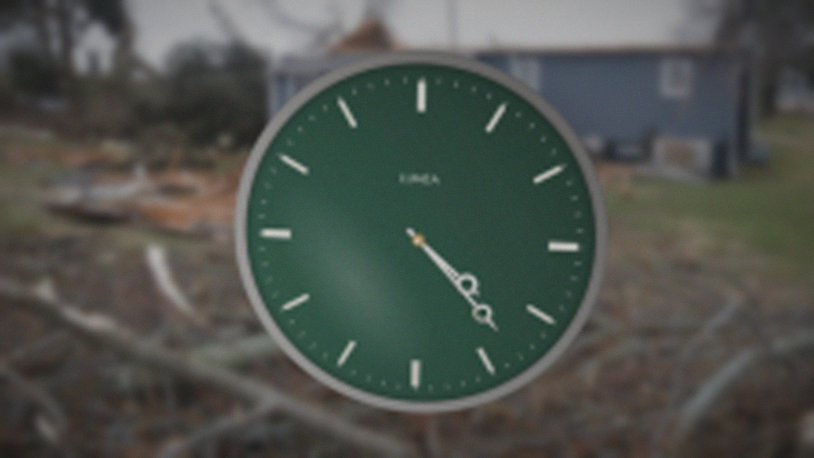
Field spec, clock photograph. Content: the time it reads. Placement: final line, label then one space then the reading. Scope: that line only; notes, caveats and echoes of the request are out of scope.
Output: 4:23
